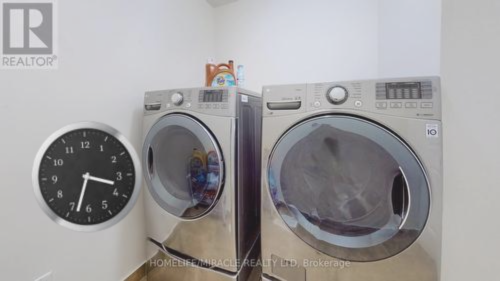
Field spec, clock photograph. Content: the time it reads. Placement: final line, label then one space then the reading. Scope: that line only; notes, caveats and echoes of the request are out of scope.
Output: 3:33
